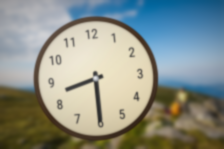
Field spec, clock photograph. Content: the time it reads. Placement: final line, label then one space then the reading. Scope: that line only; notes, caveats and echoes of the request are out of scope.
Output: 8:30
